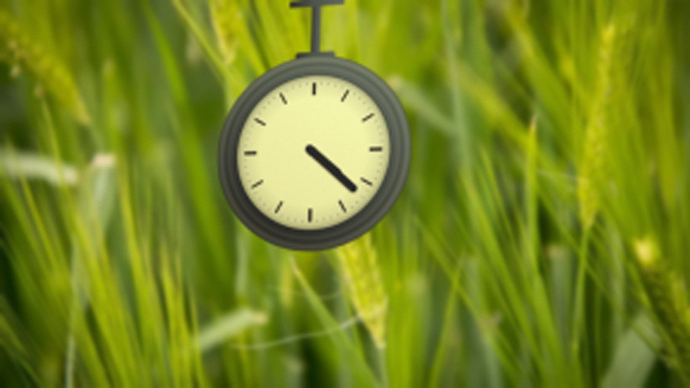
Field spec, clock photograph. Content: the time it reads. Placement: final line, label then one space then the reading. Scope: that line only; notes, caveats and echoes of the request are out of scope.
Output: 4:22
